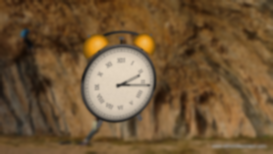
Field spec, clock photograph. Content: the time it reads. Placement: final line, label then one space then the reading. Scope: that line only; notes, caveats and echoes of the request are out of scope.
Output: 2:16
